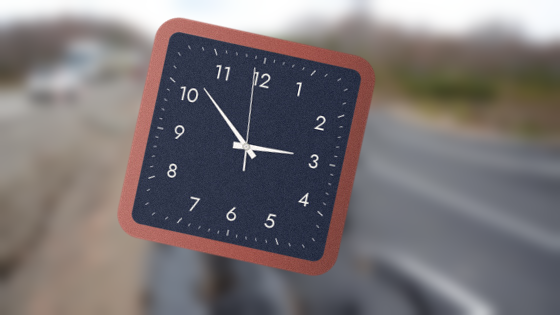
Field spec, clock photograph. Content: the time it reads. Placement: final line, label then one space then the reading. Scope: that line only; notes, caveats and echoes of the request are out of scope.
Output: 2:51:59
